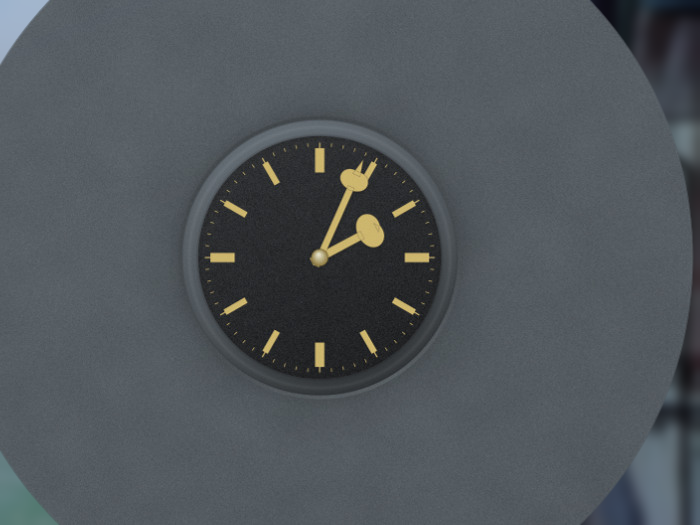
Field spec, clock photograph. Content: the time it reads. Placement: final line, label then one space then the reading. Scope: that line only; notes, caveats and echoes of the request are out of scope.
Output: 2:04
